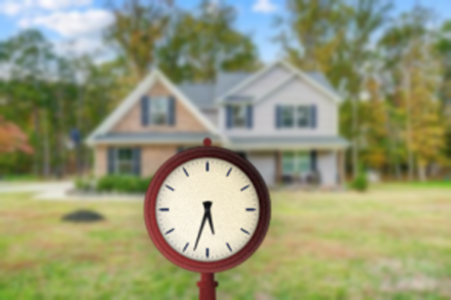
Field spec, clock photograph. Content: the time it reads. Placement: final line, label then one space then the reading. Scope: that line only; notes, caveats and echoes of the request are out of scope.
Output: 5:33
